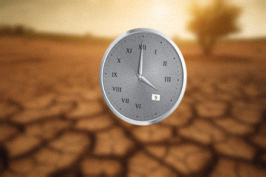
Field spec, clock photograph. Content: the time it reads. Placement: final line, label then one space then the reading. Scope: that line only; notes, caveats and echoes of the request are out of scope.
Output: 4:00
